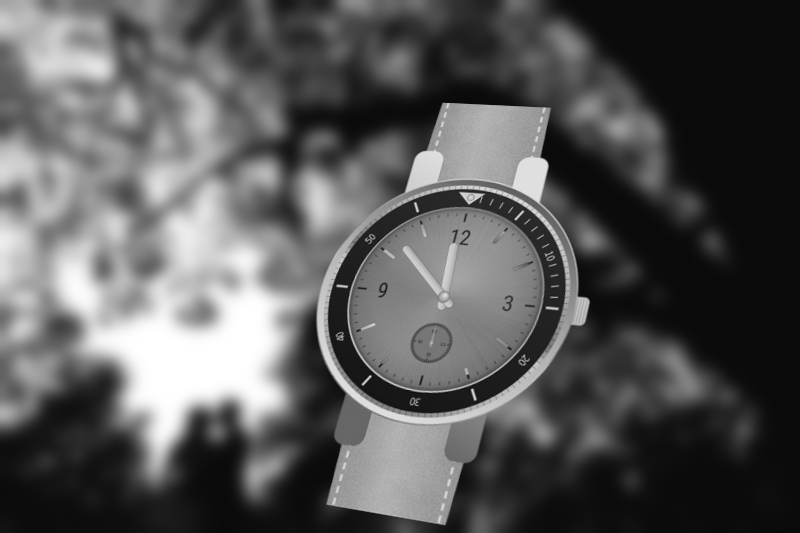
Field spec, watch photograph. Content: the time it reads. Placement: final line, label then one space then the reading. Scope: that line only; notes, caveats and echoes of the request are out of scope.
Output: 11:52
